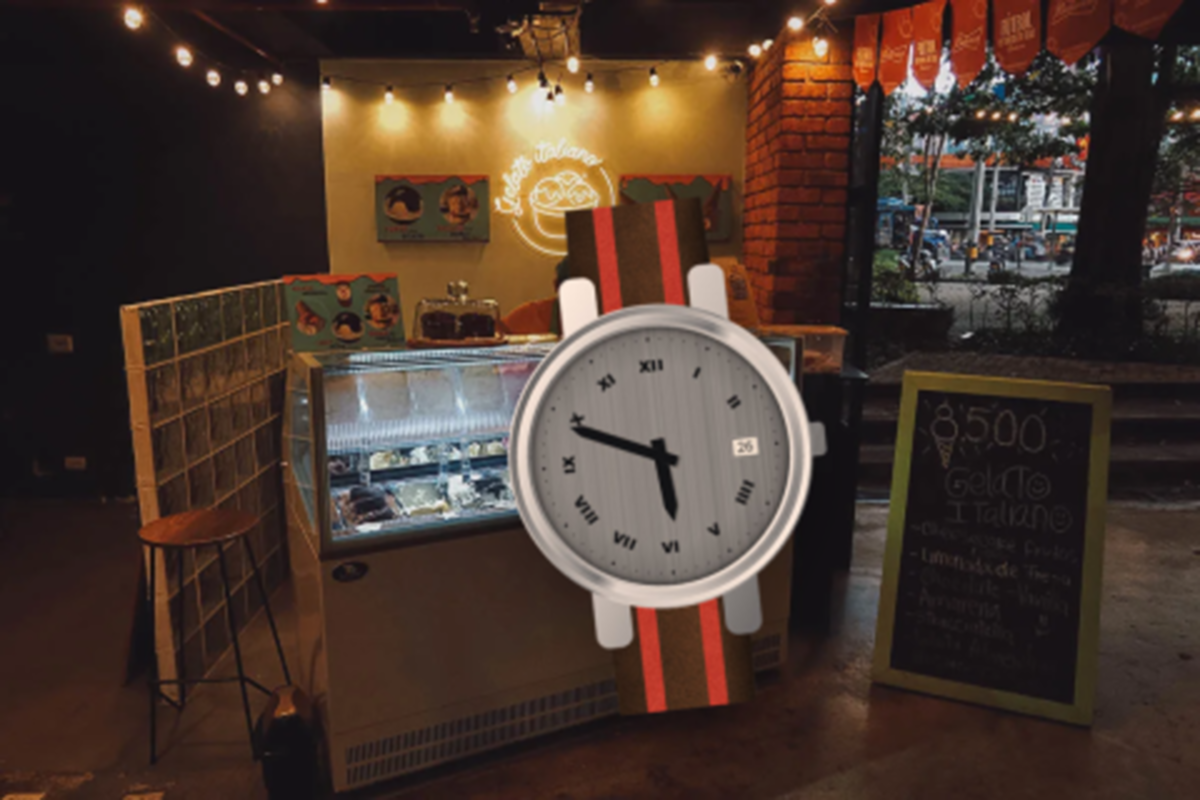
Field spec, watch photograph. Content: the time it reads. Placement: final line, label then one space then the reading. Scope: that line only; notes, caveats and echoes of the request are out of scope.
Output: 5:49
